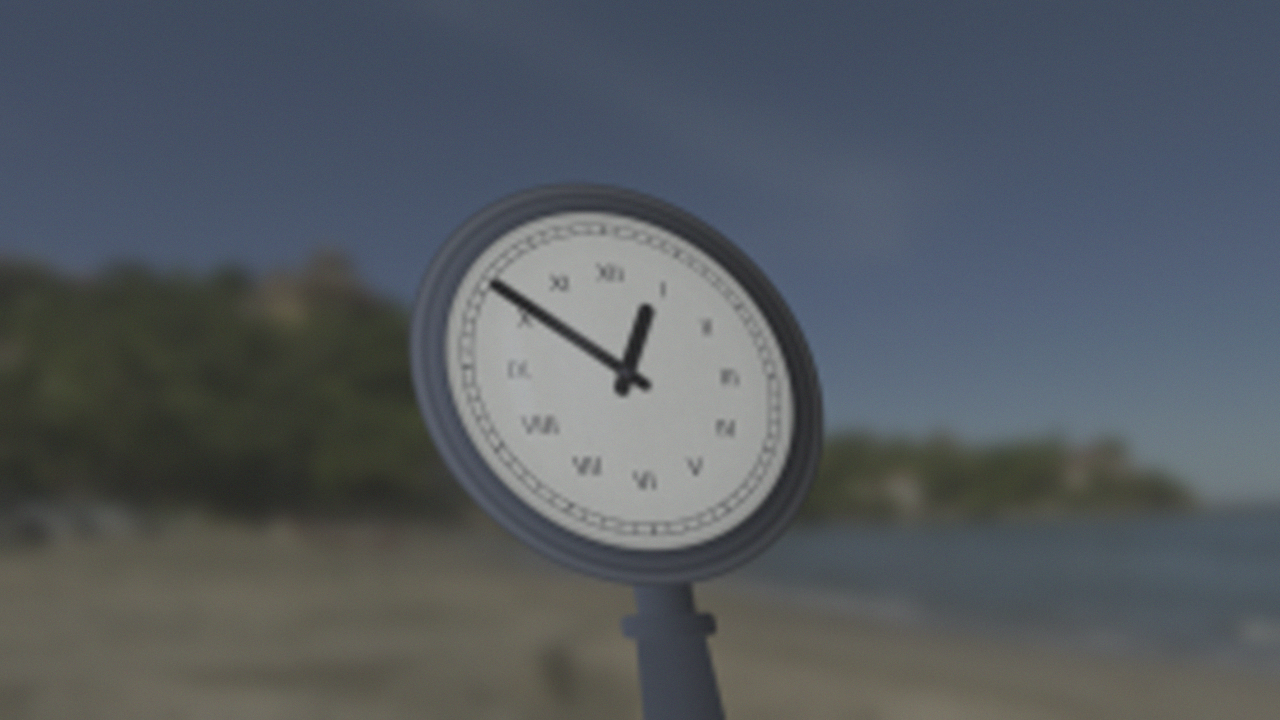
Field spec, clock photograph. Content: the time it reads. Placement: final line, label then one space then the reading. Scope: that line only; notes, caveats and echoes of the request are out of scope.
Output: 12:51
